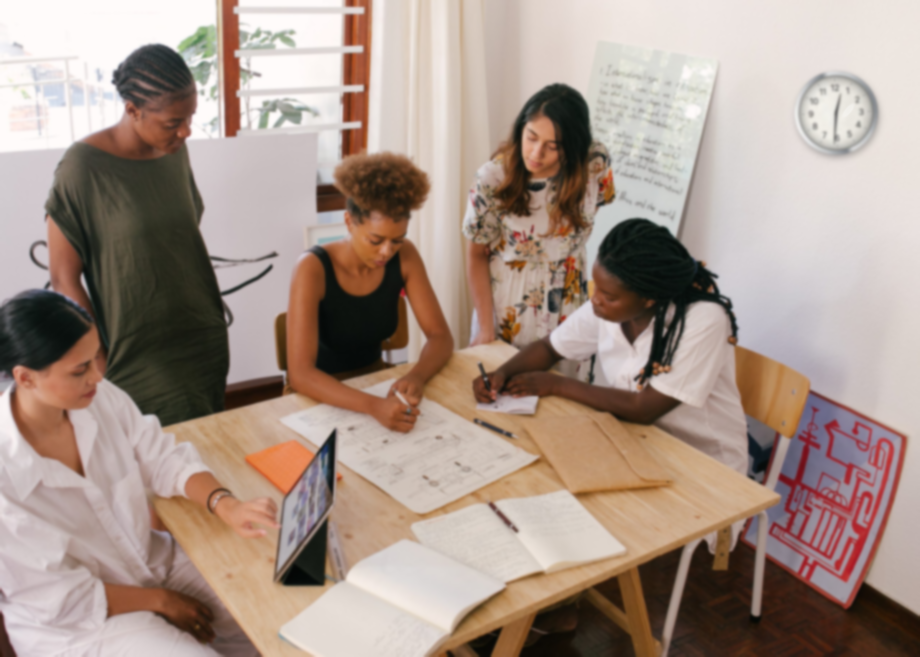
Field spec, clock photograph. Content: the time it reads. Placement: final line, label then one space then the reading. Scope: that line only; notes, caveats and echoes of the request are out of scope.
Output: 12:31
